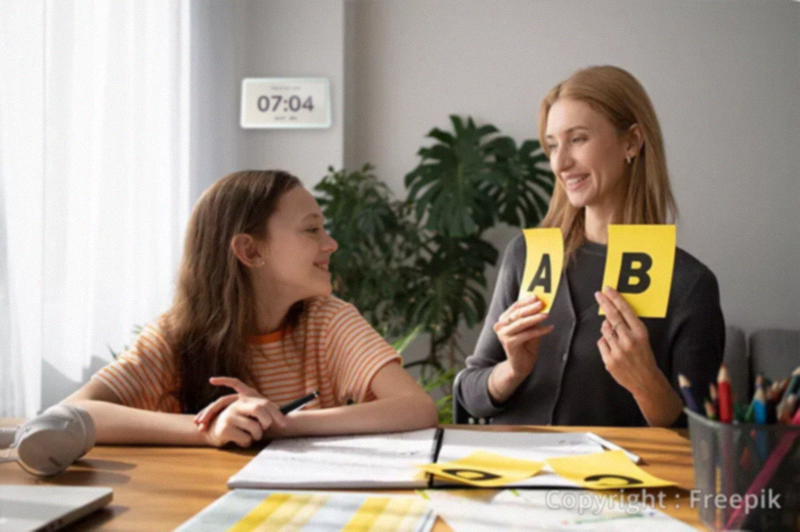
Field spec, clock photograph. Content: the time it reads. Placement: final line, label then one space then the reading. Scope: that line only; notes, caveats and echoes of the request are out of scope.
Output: 7:04
